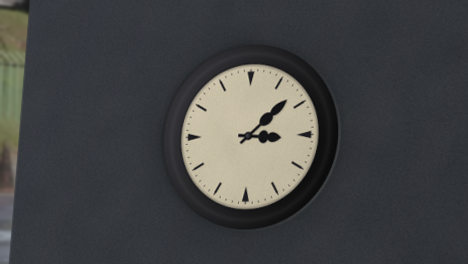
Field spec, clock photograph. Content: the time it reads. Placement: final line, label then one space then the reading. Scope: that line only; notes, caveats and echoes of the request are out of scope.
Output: 3:08
